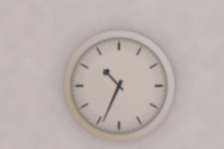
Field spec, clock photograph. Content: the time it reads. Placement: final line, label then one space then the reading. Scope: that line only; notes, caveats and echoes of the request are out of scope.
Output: 10:34
